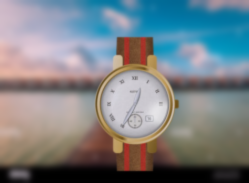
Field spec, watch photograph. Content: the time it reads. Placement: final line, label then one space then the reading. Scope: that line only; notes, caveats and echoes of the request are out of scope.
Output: 12:35
